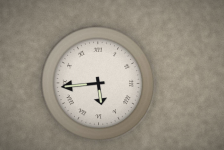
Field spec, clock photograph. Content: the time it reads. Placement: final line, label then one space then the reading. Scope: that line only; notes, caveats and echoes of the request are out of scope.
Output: 5:44
